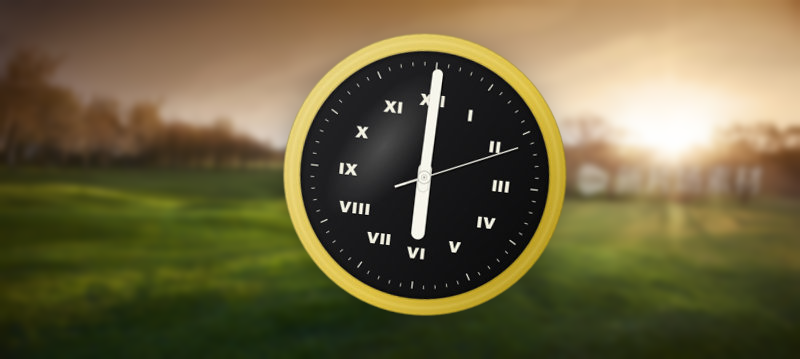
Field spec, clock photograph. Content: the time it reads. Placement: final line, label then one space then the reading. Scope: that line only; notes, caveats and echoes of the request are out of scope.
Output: 6:00:11
